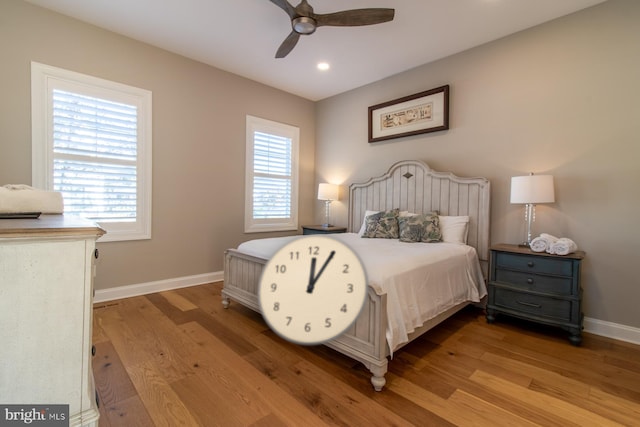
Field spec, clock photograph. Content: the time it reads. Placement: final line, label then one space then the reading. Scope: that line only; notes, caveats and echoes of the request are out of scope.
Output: 12:05
